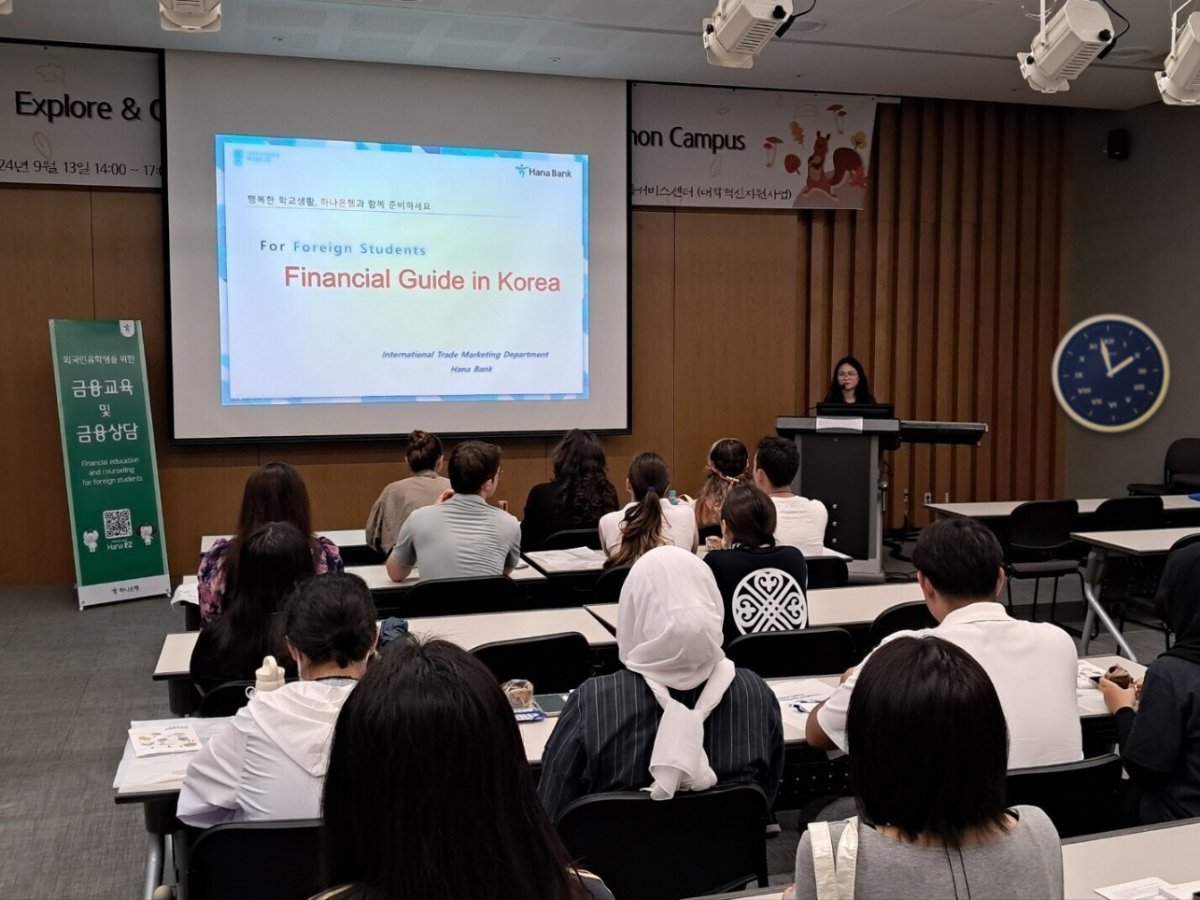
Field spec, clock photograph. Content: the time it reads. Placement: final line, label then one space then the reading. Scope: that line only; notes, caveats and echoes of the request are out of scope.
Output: 1:58
